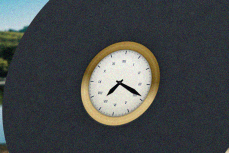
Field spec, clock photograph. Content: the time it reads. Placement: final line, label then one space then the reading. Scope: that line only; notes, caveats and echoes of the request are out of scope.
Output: 7:19
